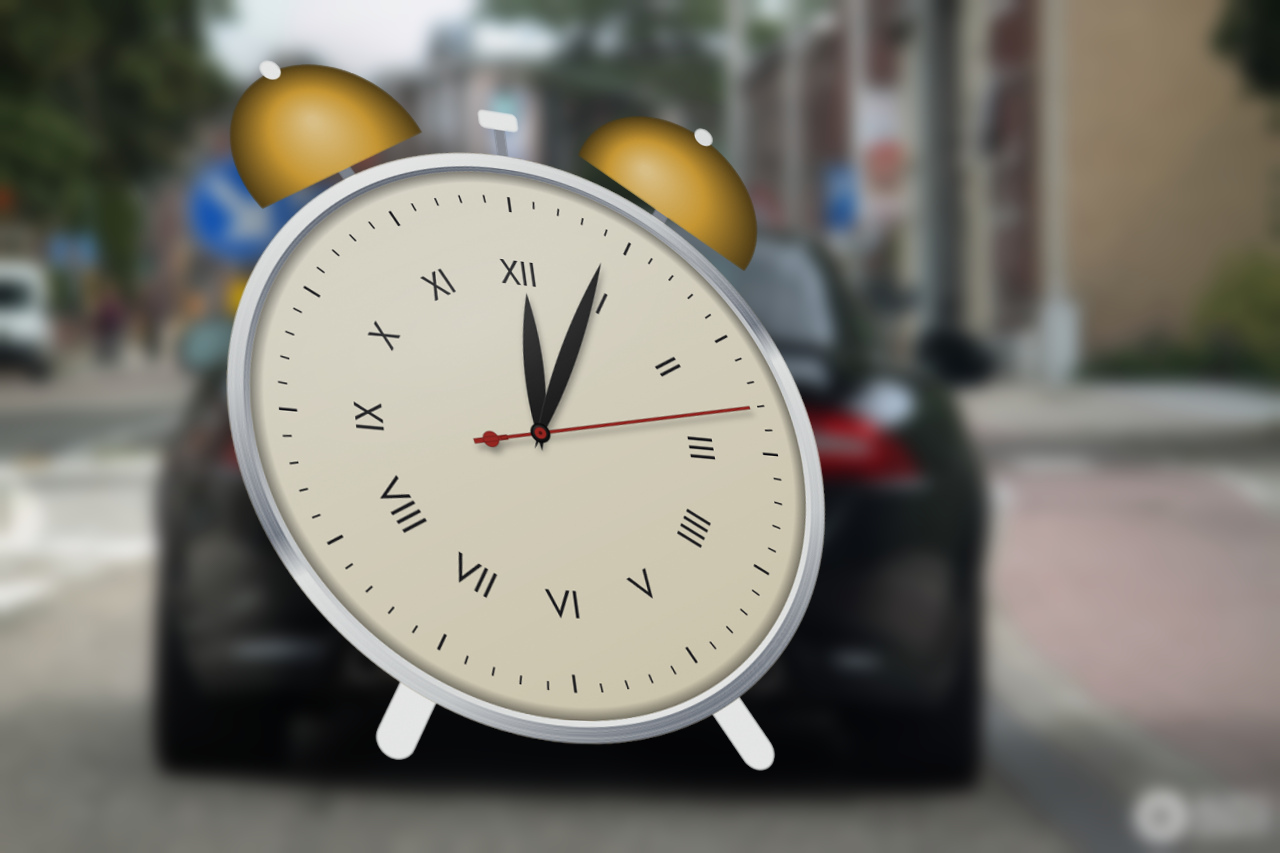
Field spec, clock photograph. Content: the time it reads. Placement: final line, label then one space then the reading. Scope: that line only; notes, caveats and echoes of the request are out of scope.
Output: 12:04:13
